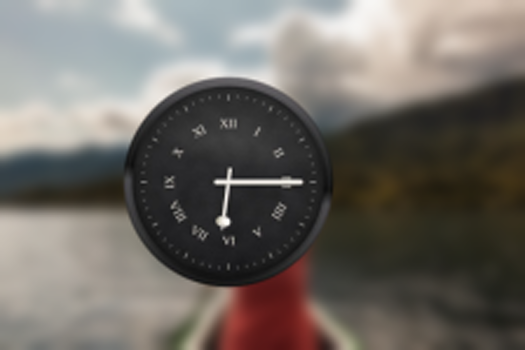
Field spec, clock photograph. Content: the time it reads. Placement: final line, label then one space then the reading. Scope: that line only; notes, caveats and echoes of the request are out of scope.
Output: 6:15
